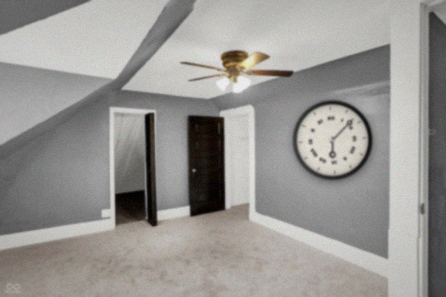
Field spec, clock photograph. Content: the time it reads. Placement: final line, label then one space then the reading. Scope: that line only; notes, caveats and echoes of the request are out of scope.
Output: 6:08
